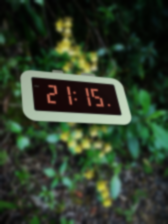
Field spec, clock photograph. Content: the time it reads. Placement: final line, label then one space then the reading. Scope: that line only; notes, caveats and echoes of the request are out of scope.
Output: 21:15
